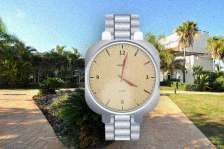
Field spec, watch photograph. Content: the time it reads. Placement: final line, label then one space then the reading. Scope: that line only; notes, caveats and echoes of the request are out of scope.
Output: 4:02
